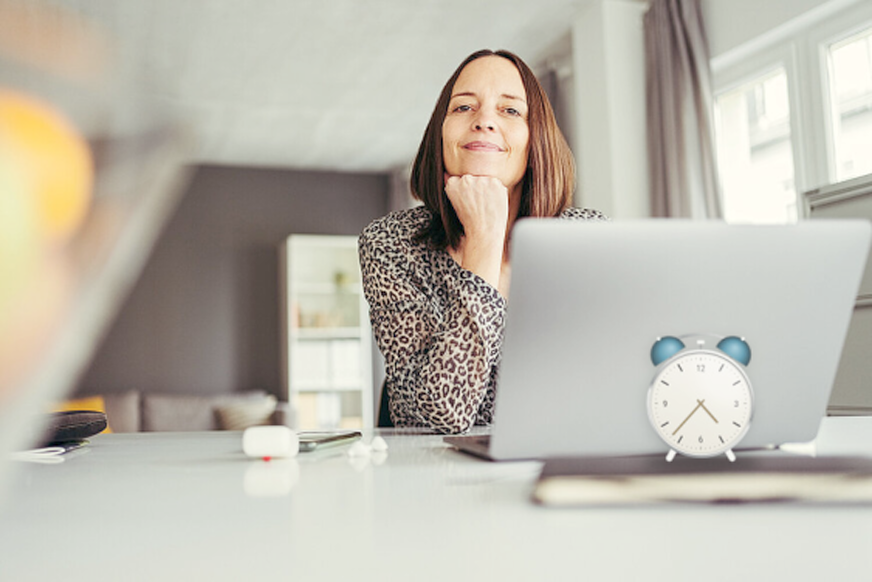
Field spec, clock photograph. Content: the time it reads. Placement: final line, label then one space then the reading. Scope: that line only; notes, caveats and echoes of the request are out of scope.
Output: 4:37
